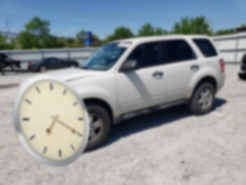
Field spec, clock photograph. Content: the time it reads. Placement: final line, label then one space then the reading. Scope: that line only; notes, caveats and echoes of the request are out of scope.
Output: 7:20
